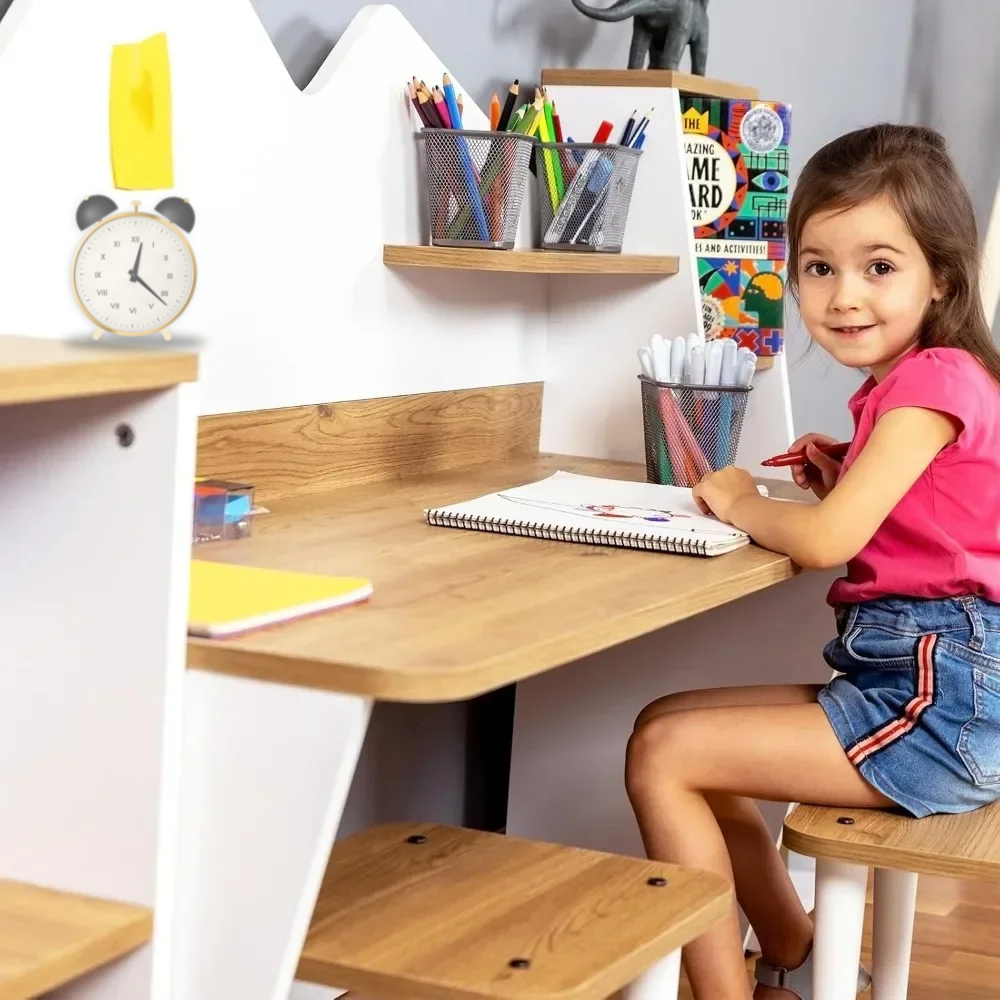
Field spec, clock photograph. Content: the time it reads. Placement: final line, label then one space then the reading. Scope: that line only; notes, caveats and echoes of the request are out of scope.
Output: 12:22
